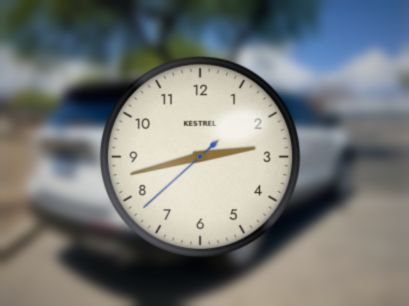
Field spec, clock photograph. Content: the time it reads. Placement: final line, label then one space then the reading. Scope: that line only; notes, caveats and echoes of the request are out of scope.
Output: 2:42:38
